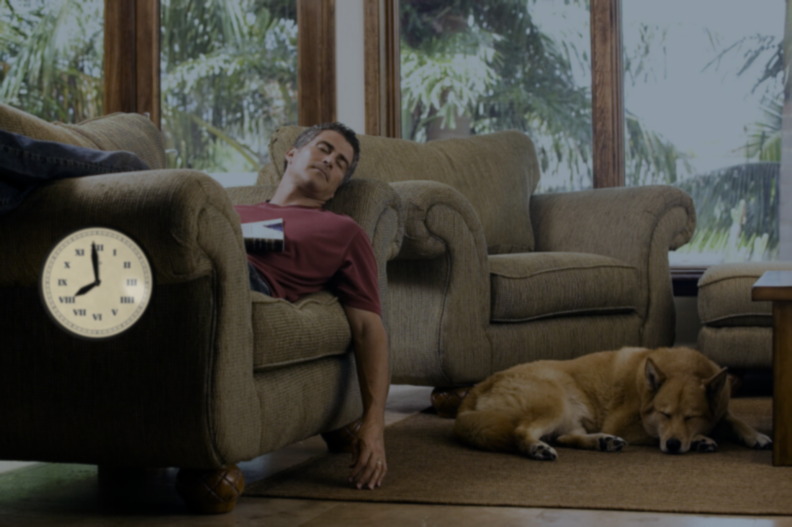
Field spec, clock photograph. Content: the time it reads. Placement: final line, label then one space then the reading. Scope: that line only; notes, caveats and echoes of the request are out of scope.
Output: 7:59
